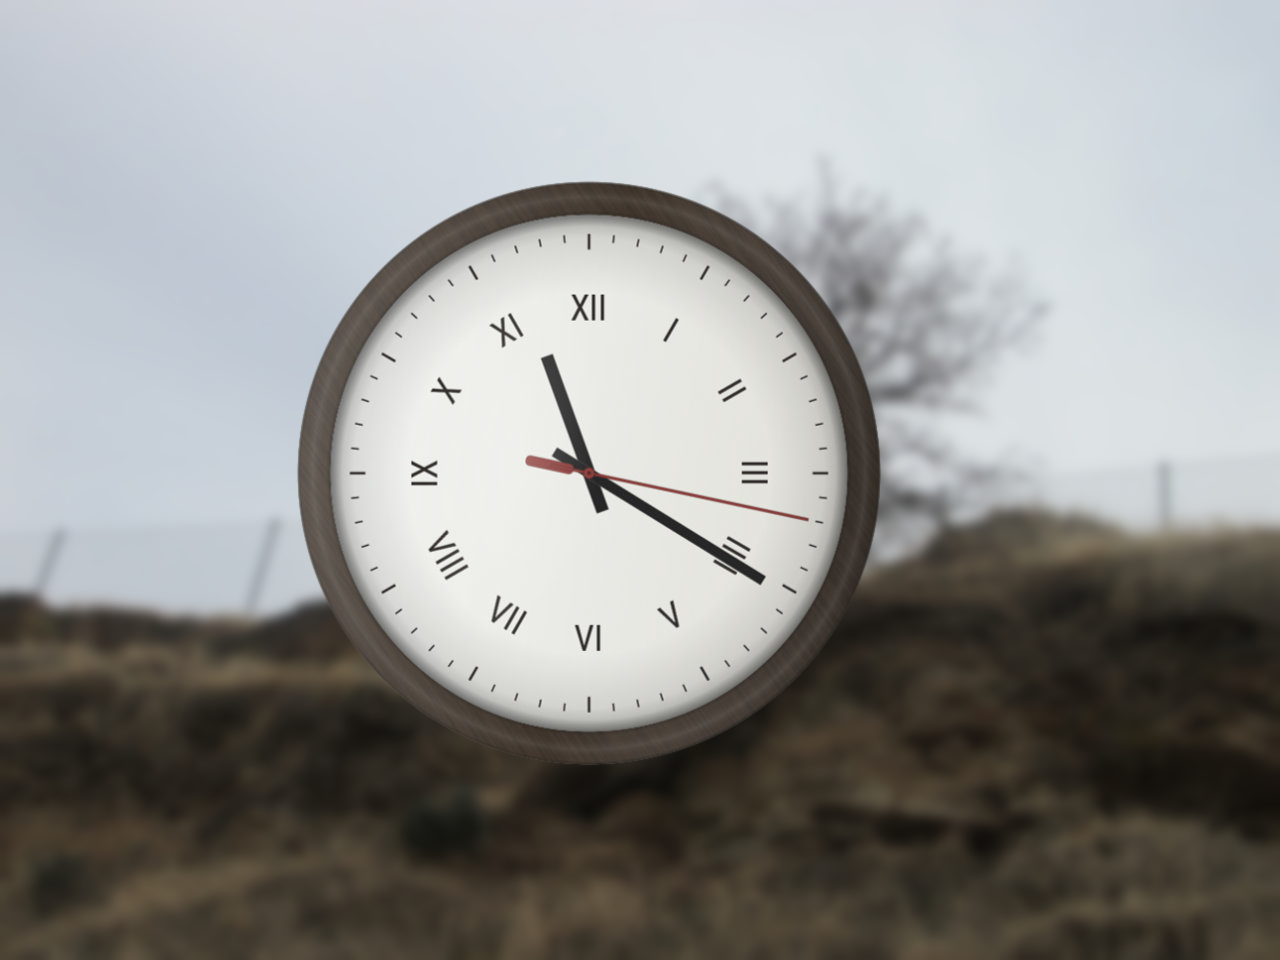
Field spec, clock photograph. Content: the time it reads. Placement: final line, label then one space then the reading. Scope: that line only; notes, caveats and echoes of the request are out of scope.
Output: 11:20:17
